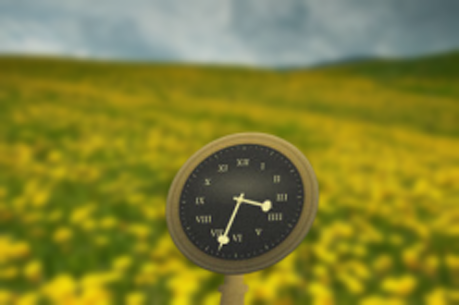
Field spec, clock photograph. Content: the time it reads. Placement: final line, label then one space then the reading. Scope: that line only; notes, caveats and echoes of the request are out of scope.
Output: 3:33
